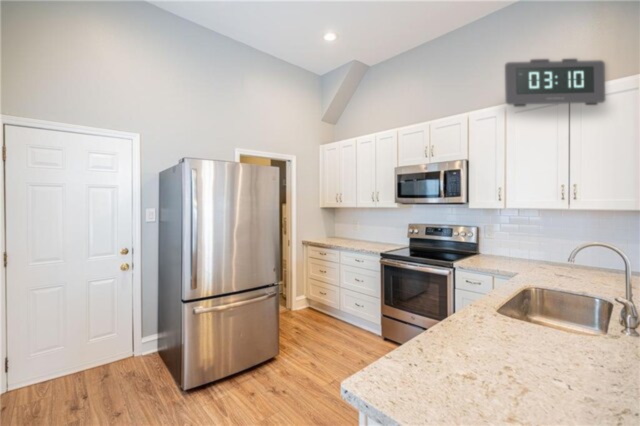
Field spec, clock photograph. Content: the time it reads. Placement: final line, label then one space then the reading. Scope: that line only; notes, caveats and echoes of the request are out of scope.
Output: 3:10
